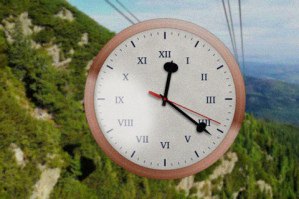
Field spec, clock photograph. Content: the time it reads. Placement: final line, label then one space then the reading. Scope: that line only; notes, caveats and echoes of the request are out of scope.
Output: 12:21:19
